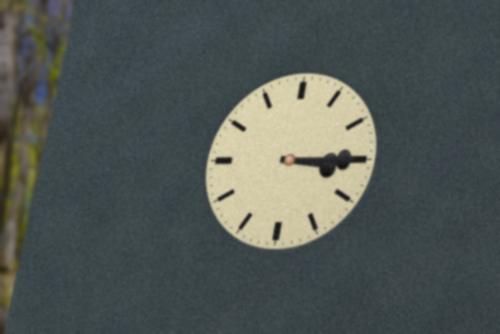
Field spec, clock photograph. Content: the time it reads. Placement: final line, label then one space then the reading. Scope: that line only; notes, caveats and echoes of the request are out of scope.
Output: 3:15
